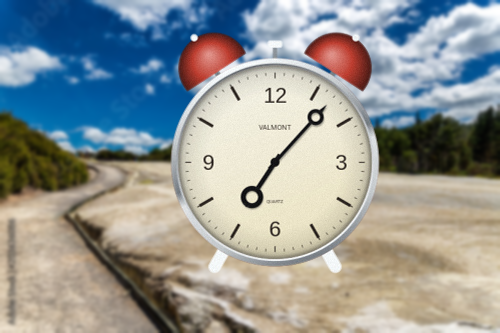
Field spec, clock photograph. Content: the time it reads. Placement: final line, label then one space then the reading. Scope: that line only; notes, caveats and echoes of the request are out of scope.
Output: 7:07
